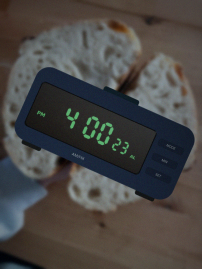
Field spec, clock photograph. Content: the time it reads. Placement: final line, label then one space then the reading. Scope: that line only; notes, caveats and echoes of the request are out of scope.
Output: 4:00:23
